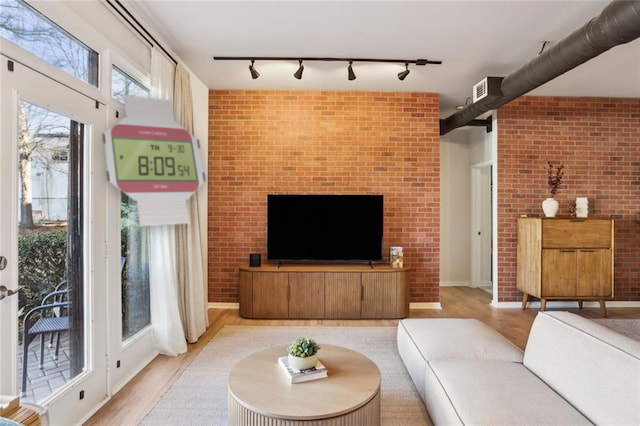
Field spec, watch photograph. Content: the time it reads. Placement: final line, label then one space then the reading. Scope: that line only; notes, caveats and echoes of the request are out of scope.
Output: 8:09:54
